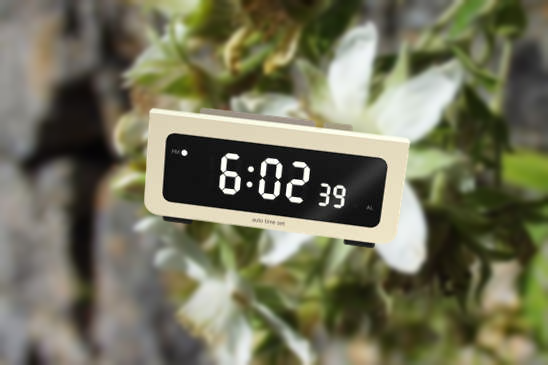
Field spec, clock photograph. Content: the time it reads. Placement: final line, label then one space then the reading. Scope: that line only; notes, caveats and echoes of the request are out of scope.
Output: 6:02:39
